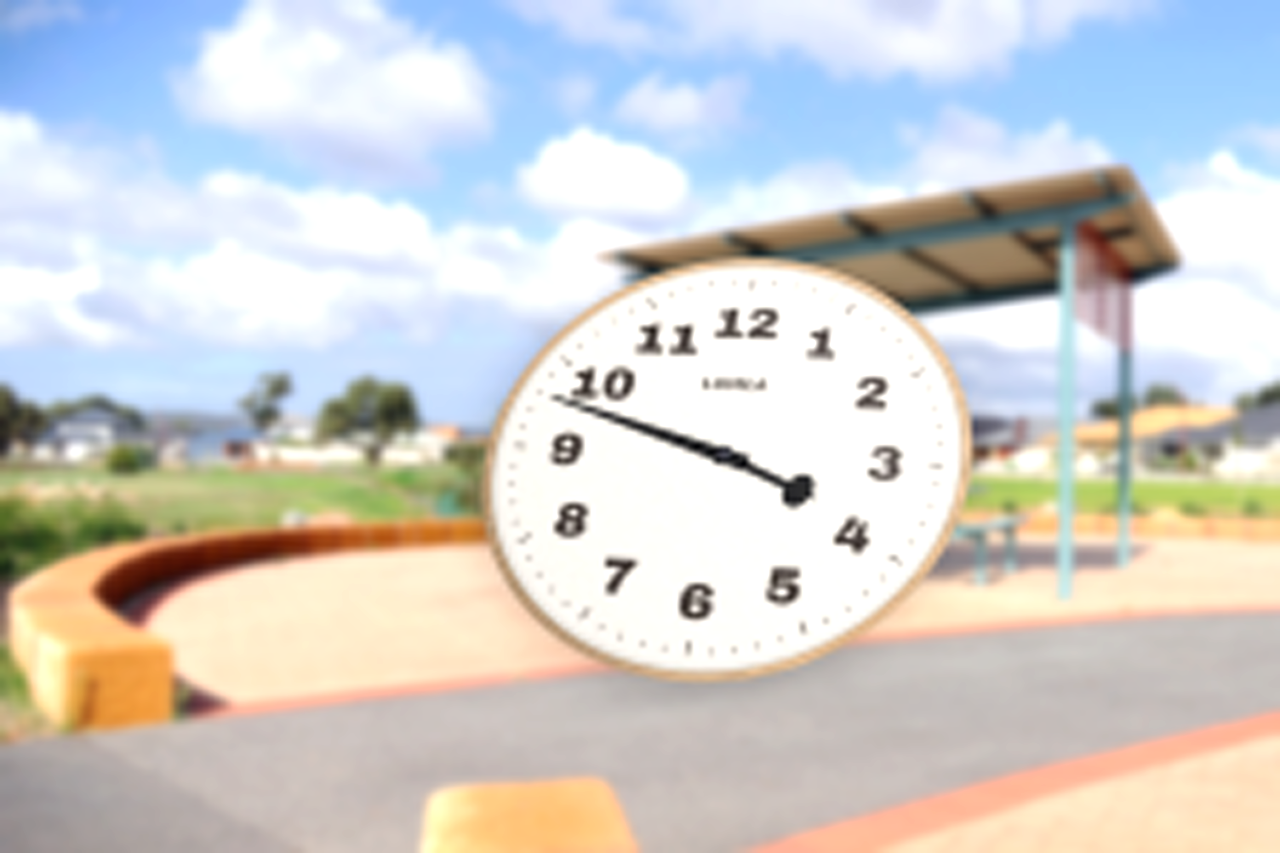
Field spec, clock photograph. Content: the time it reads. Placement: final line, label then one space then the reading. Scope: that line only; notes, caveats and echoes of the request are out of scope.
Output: 3:48
